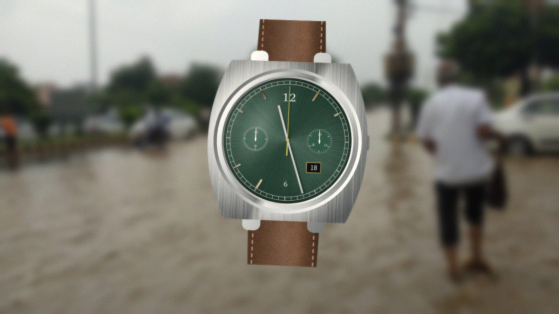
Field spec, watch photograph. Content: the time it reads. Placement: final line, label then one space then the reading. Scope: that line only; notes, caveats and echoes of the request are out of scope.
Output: 11:27
